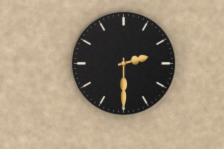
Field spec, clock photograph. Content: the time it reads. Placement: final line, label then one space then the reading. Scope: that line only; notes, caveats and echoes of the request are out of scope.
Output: 2:30
